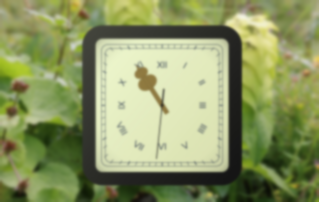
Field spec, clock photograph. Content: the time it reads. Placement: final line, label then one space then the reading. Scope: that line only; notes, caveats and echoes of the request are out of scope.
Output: 10:54:31
